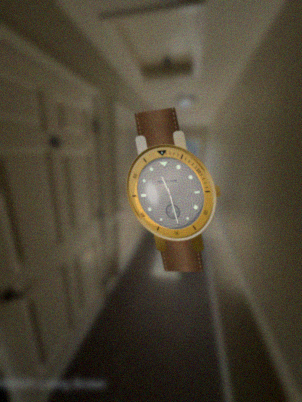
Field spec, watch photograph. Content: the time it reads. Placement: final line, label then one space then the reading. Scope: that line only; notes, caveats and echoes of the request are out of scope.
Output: 11:29
